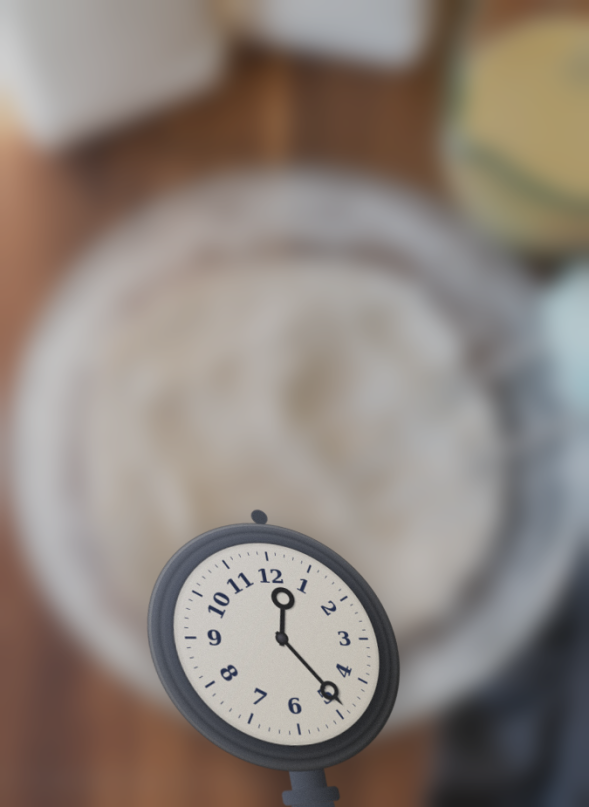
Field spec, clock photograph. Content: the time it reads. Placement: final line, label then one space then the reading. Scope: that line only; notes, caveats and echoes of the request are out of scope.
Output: 12:24
